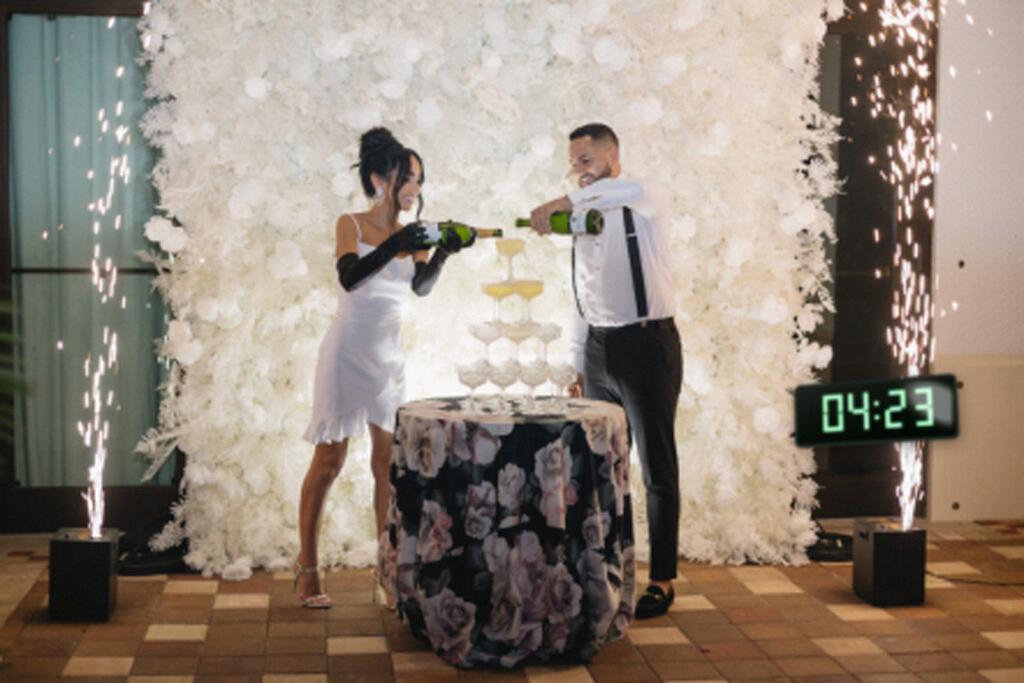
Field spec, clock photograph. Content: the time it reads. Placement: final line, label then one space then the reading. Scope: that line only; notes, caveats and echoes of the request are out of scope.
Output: 4:23
